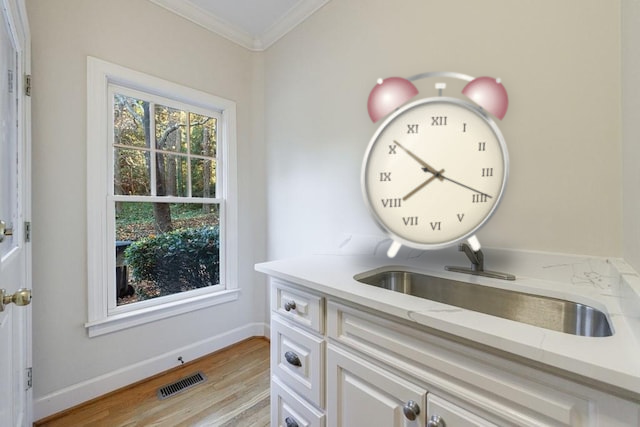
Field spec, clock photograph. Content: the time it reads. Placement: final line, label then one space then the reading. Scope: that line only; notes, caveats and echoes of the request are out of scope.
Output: 7:51:19
